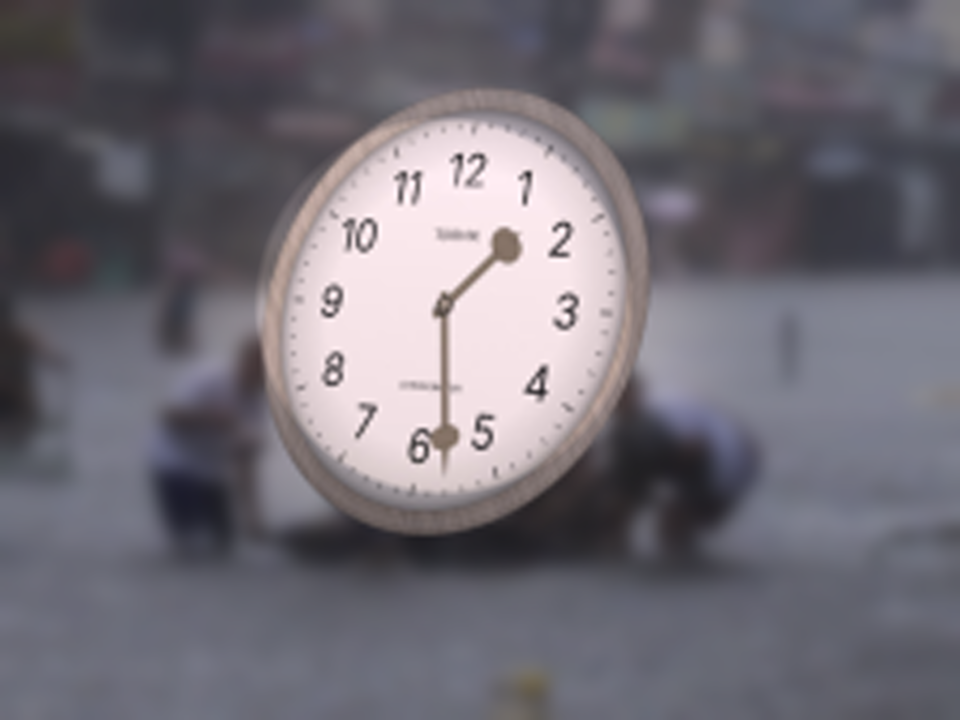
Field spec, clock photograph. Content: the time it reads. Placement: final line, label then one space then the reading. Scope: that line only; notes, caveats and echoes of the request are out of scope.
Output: 1:28
